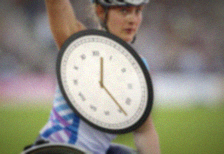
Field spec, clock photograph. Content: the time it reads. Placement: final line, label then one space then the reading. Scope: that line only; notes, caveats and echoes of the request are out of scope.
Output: 12:24
